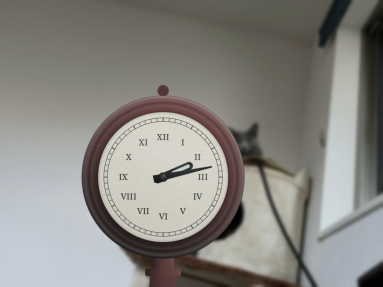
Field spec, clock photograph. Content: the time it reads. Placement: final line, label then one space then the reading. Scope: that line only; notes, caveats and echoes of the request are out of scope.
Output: 2:13
